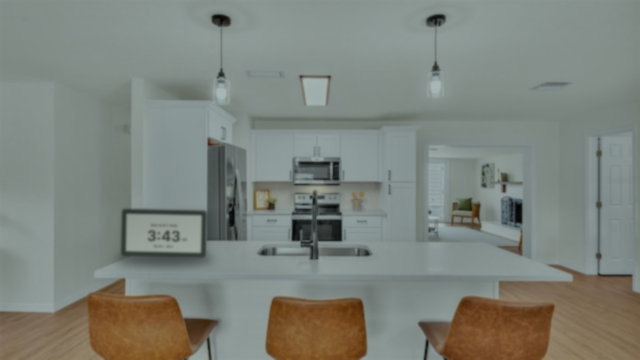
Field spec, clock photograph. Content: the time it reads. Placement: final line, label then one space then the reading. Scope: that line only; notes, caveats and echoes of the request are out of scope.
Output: 3:43
